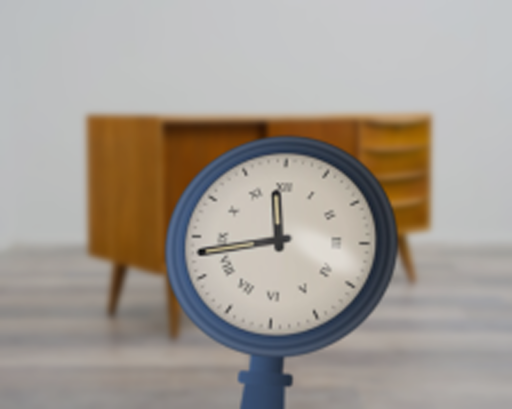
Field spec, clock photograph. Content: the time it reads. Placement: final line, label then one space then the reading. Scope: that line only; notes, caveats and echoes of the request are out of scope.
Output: 11:43
